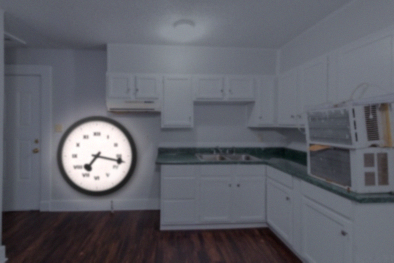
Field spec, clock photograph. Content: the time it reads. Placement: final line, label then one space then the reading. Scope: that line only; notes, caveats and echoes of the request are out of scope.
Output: 7:17
